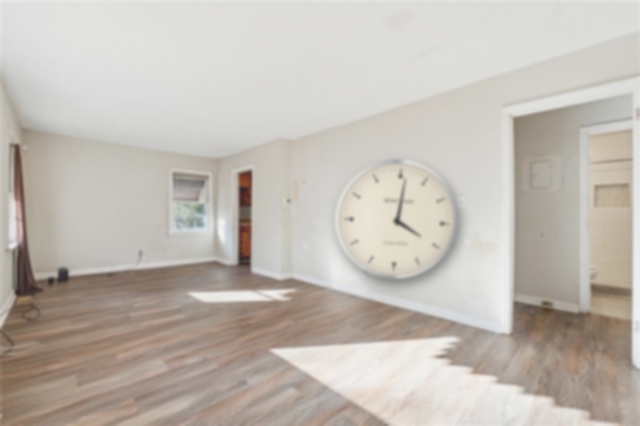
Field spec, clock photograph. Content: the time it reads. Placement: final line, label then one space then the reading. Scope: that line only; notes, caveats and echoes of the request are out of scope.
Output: 4:01
